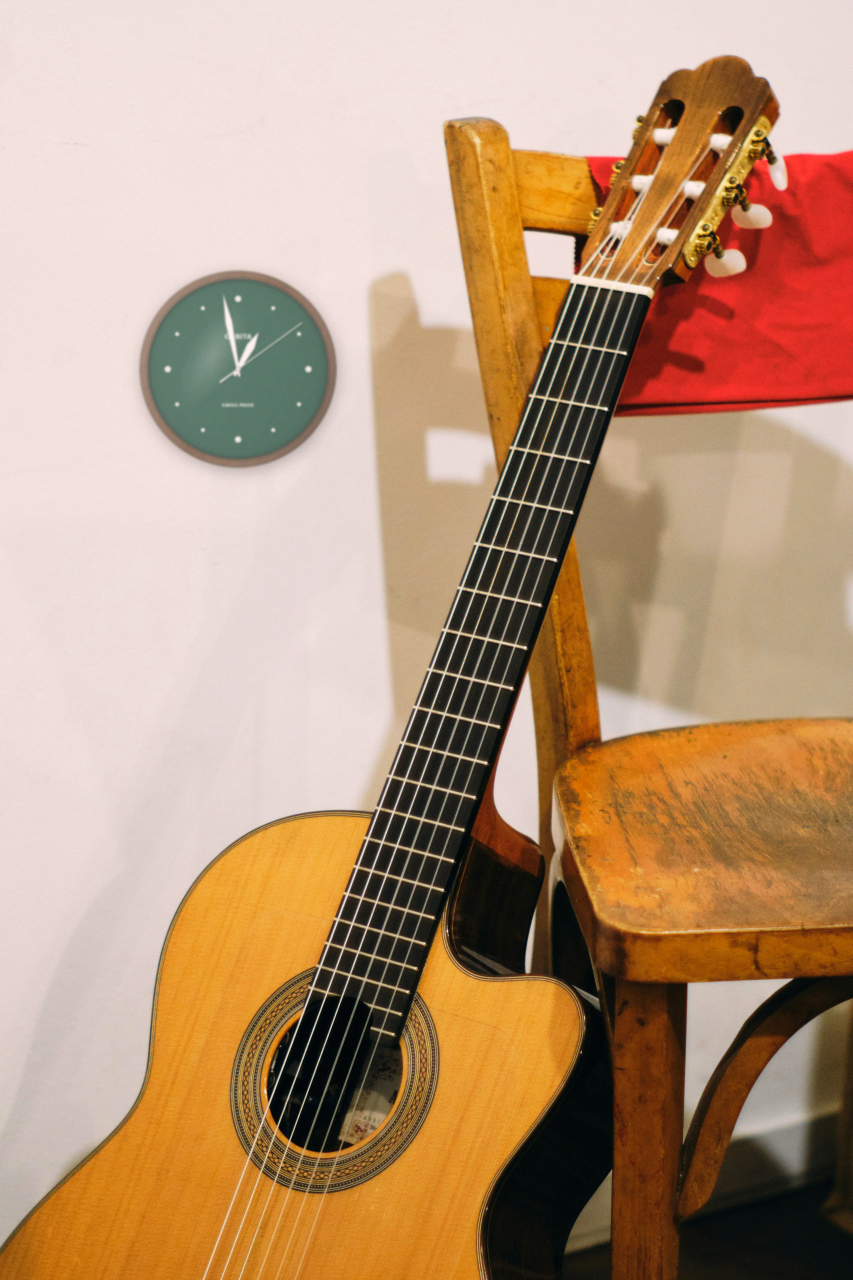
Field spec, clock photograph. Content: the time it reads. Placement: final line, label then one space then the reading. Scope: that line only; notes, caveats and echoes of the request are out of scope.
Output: 12:58:09
